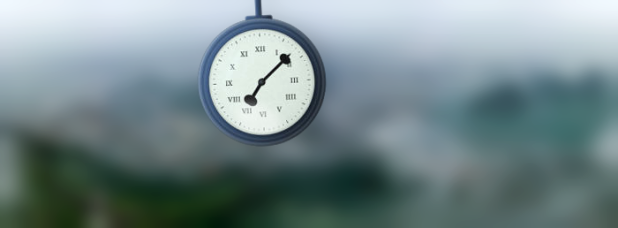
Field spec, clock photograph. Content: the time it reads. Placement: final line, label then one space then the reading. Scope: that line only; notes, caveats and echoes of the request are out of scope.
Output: 7:08
